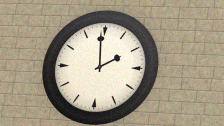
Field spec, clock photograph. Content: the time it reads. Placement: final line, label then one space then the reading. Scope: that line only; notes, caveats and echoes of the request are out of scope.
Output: 1:59
